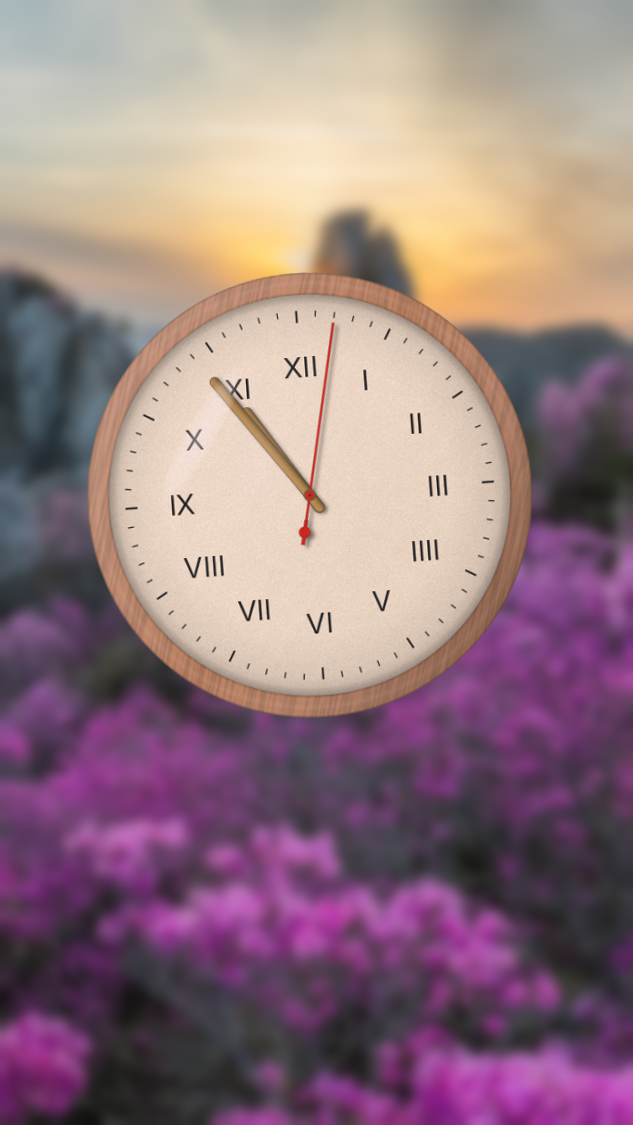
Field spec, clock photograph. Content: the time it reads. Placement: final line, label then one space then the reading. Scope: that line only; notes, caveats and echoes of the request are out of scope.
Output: 10:54:02
